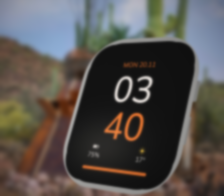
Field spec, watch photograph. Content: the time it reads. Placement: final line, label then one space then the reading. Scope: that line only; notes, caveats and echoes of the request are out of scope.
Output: 3:40
